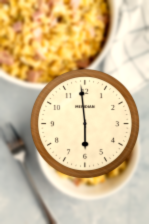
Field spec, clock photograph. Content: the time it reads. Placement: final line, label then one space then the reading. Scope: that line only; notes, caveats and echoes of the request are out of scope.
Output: 5:59
